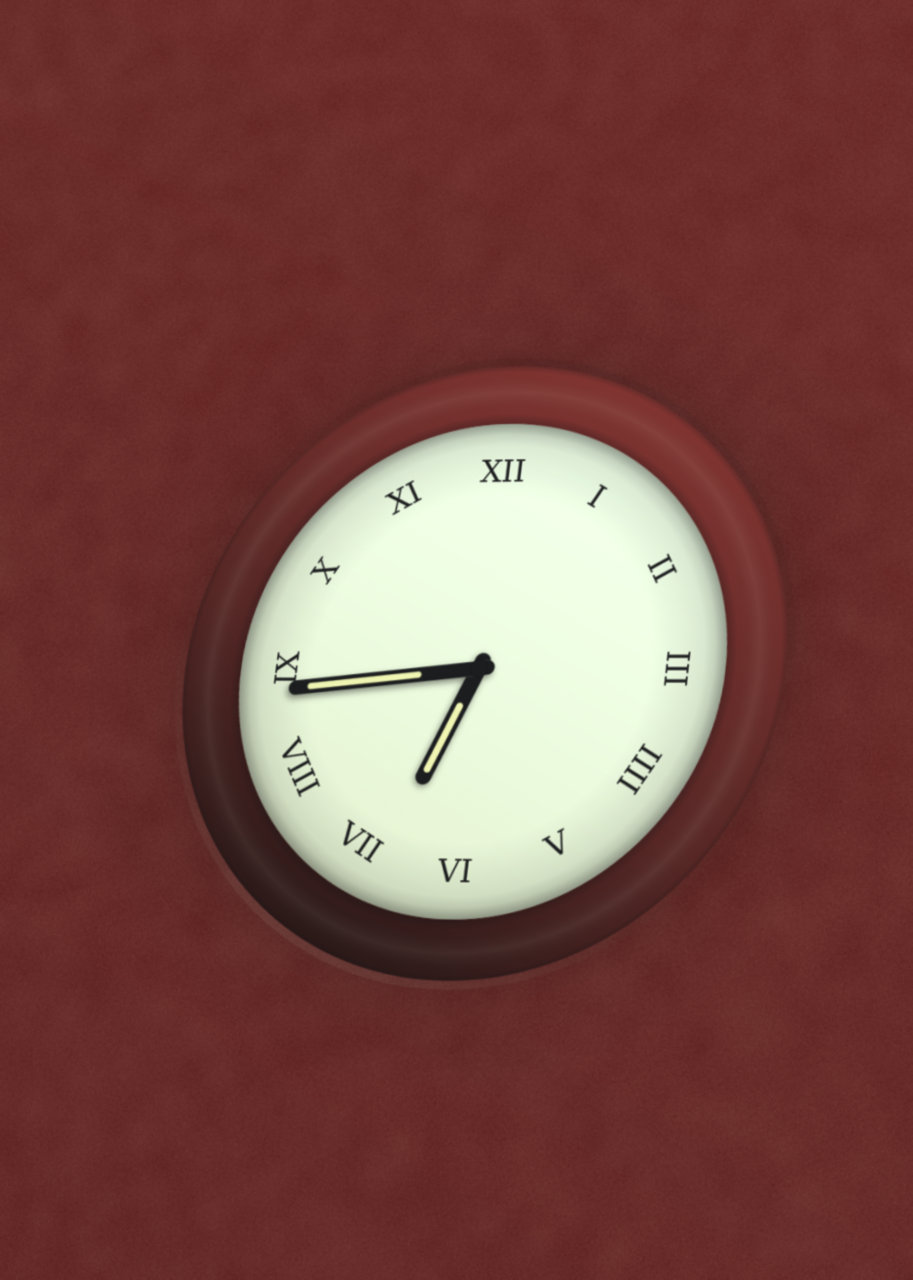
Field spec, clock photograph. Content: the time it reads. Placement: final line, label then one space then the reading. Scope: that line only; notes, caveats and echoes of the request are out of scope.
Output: 6:44
